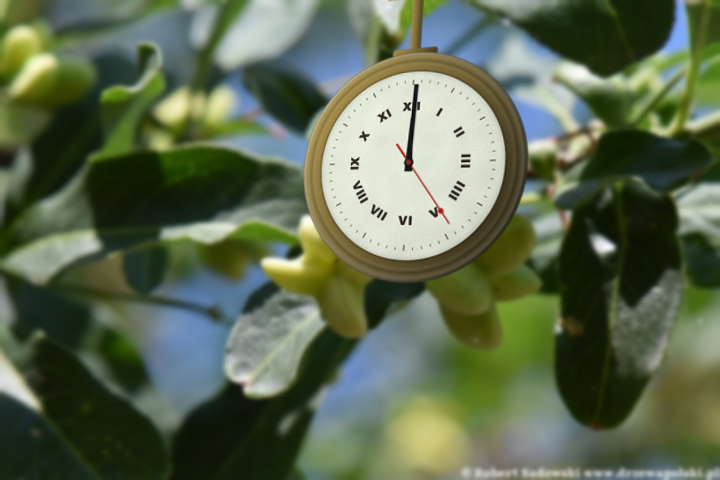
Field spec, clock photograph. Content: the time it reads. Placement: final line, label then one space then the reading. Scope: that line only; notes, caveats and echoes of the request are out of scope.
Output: 12:00:24
